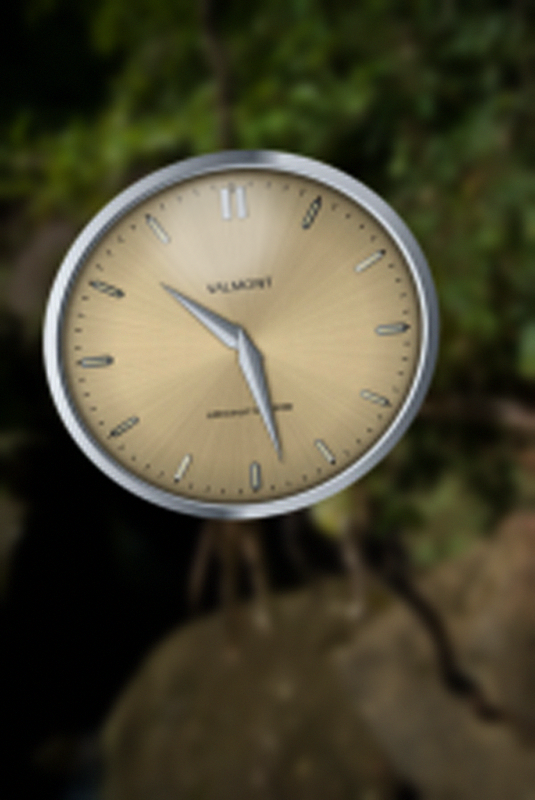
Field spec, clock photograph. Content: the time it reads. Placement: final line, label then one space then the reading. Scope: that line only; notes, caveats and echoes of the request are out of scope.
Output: 10:28
